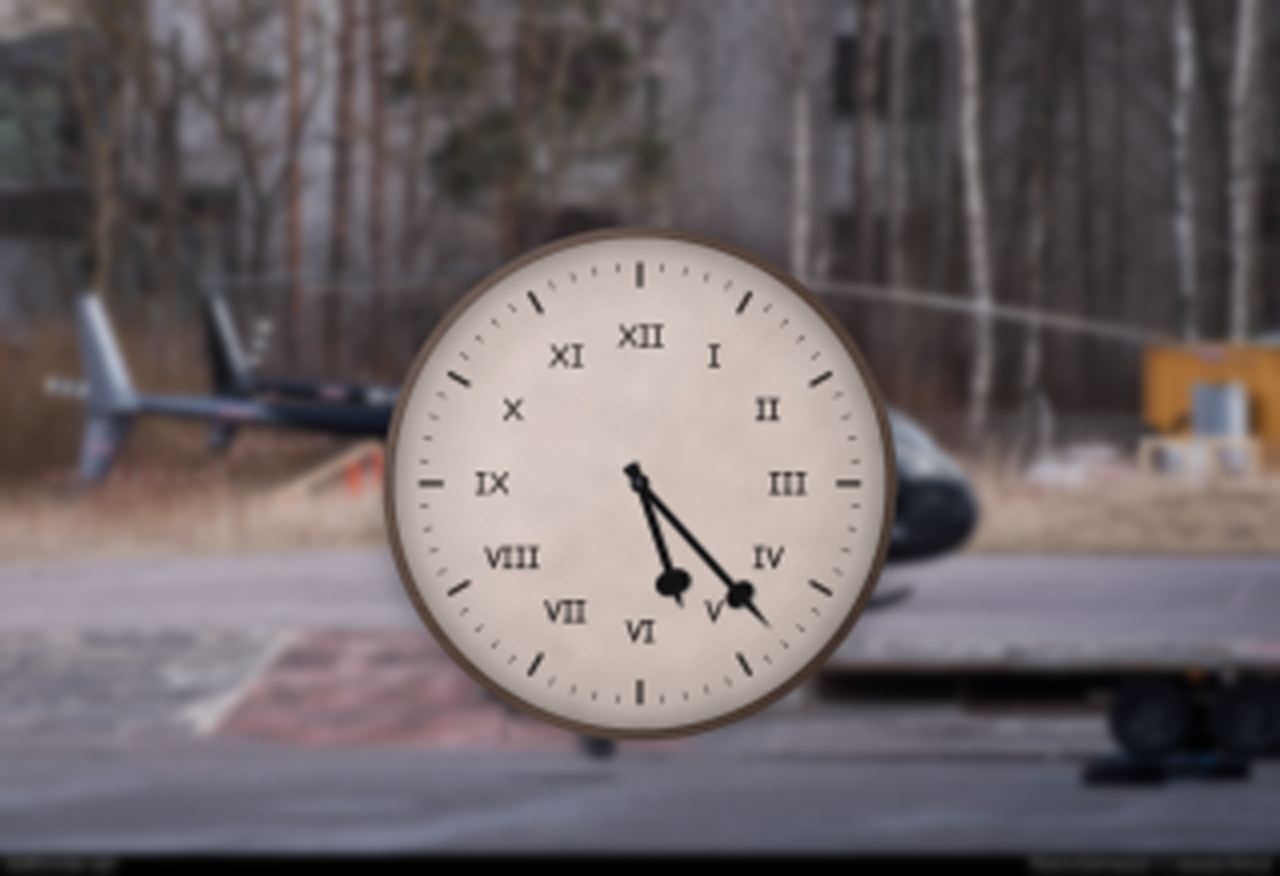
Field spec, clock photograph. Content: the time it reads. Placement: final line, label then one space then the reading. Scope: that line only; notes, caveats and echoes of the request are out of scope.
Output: 5:23
